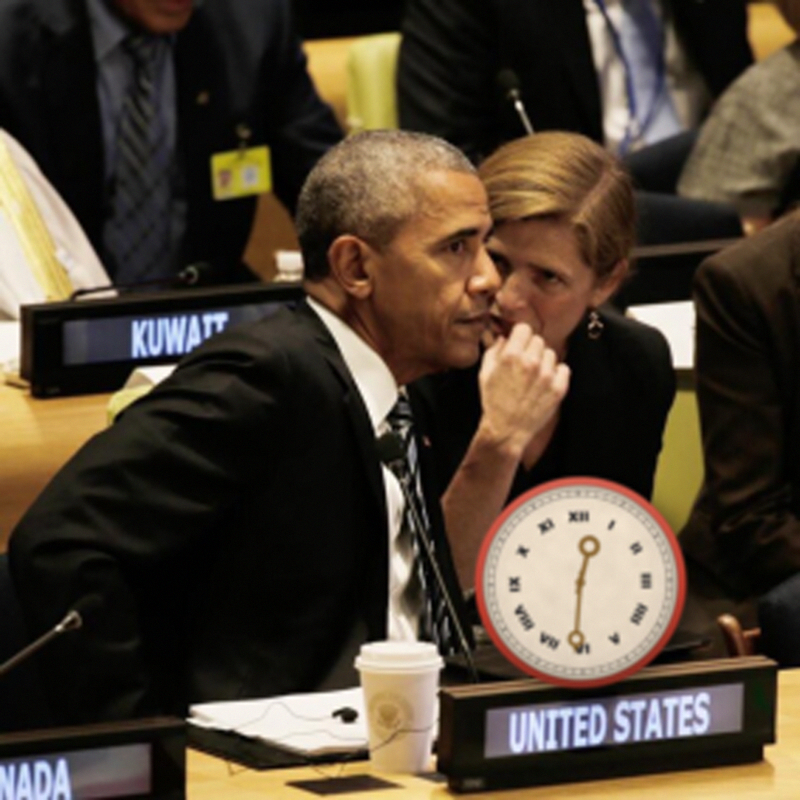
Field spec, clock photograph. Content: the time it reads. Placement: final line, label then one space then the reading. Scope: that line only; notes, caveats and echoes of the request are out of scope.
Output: 12:31
